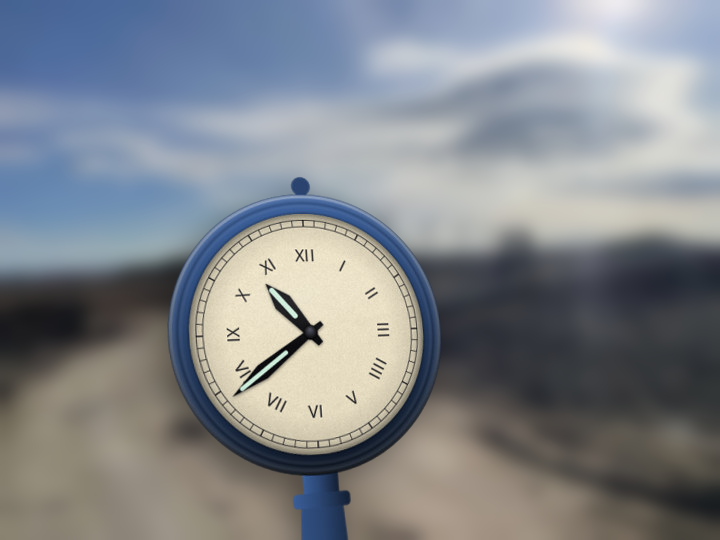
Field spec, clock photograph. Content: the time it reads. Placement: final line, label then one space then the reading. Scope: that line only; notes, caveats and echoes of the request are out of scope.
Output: 10:39
